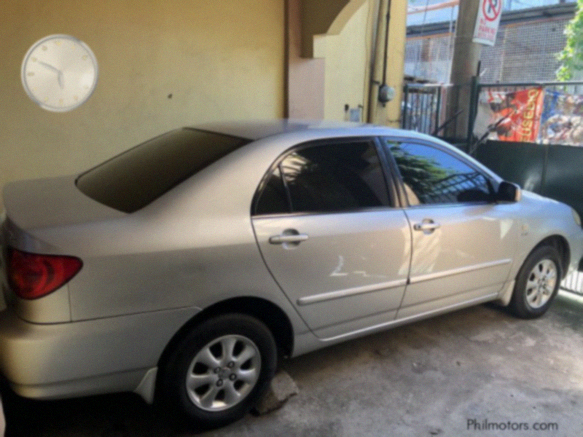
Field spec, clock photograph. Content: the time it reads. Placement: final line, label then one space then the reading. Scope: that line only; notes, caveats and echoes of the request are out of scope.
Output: 5:50
